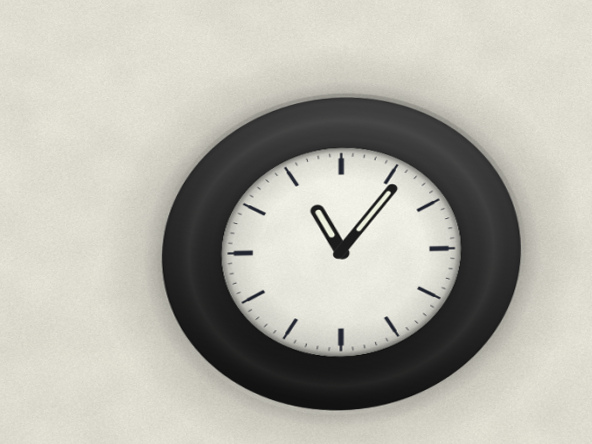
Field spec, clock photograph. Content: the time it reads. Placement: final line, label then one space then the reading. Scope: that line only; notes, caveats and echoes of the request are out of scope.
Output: 11:06
